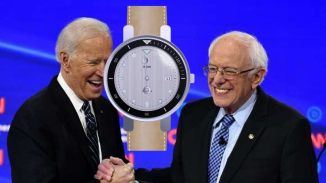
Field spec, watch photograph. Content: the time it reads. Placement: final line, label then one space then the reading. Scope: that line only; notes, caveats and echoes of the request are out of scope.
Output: 5:59
